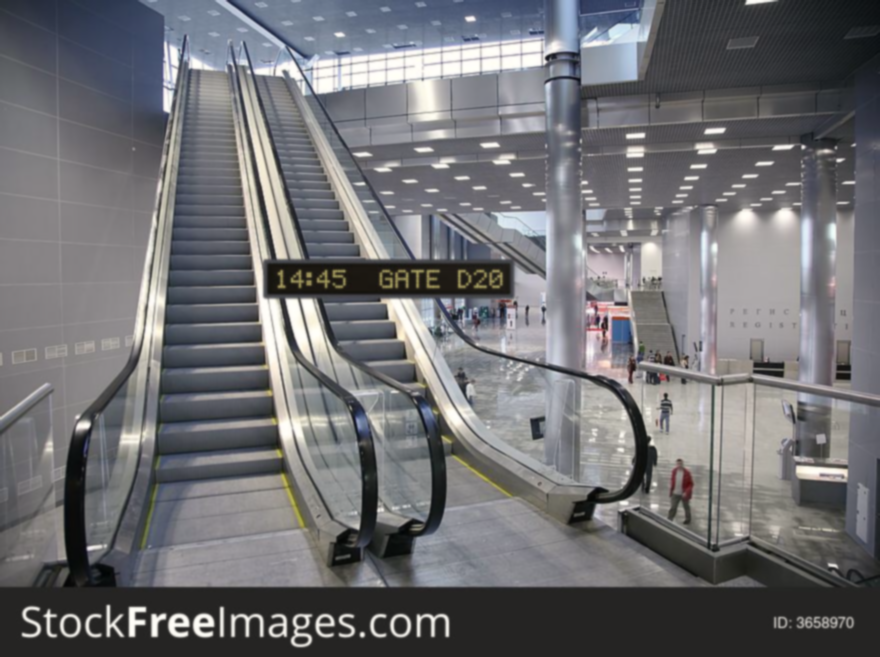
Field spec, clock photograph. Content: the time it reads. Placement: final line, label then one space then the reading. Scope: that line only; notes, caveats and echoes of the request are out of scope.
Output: 14:45
